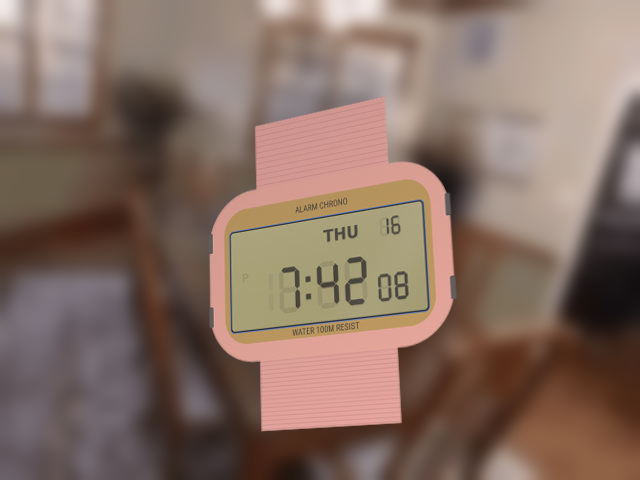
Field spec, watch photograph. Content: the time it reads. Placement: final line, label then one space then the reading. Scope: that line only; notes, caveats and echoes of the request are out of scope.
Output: 7:42:08
